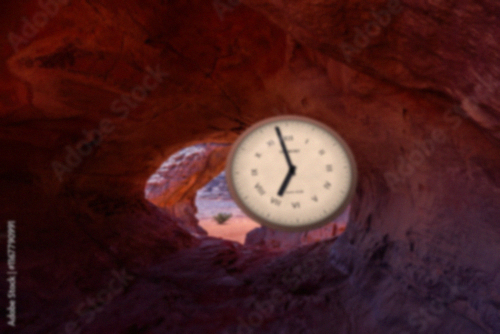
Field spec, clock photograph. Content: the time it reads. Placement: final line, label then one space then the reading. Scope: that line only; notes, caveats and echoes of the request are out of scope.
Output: 6:58
